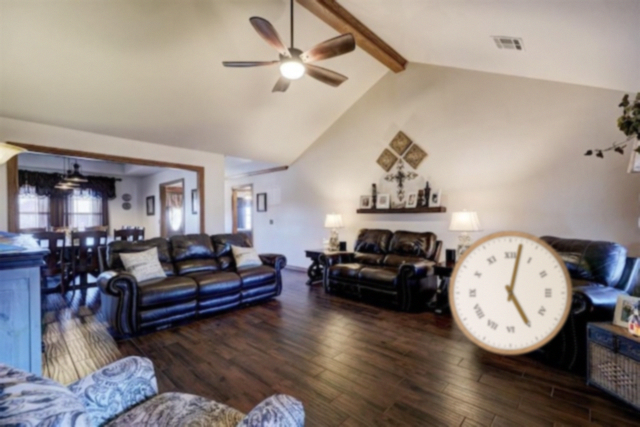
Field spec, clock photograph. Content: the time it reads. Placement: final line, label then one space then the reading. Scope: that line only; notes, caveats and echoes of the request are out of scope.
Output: 5:02
